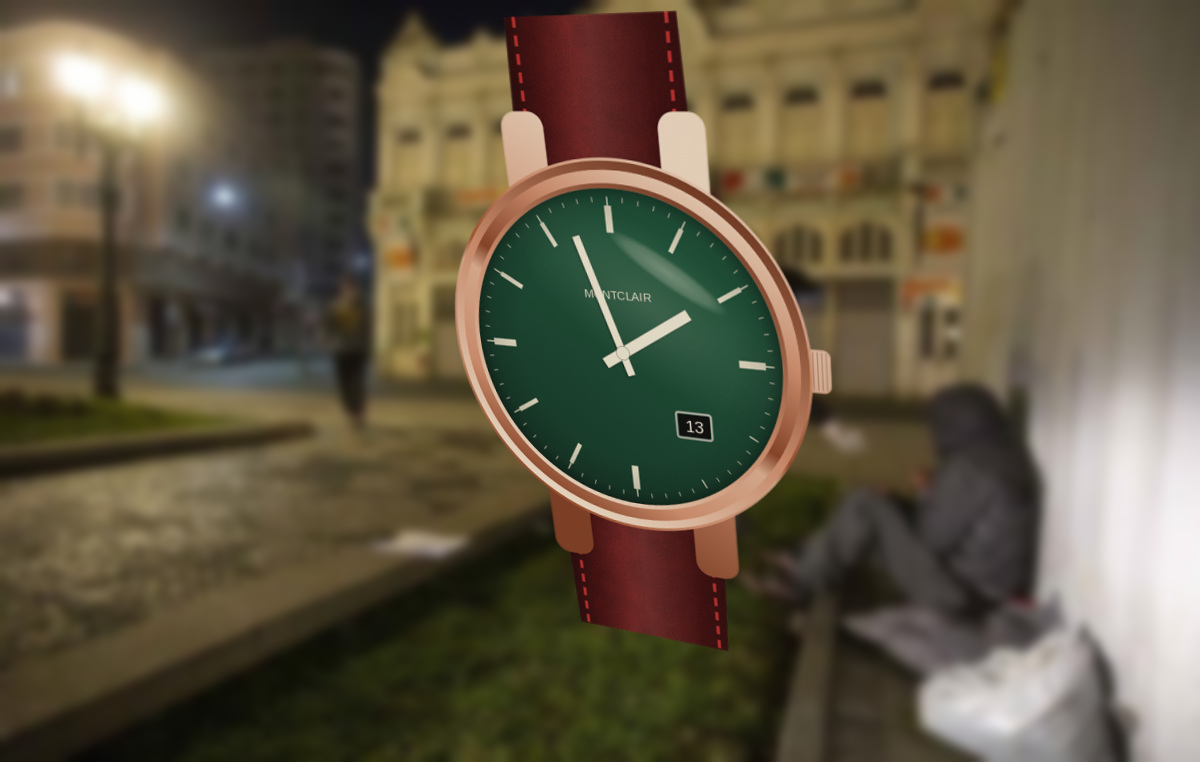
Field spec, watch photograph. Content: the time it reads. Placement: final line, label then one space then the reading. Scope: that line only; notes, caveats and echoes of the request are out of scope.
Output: 1:57
